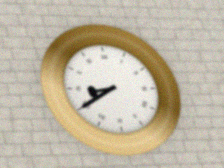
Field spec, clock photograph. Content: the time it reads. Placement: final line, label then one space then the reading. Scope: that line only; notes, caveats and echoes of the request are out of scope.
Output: 8:40
